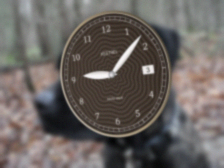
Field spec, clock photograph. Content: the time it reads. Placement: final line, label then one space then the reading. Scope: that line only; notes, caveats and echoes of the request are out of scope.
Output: 9:08
